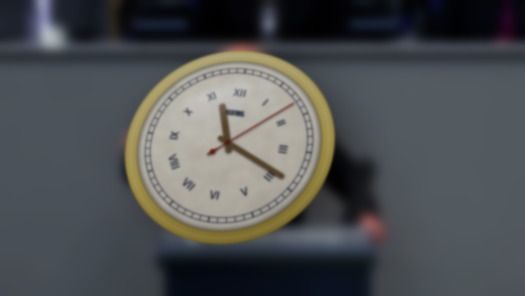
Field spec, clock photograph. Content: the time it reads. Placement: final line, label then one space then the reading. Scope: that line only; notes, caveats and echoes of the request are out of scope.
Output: 11:19:08
